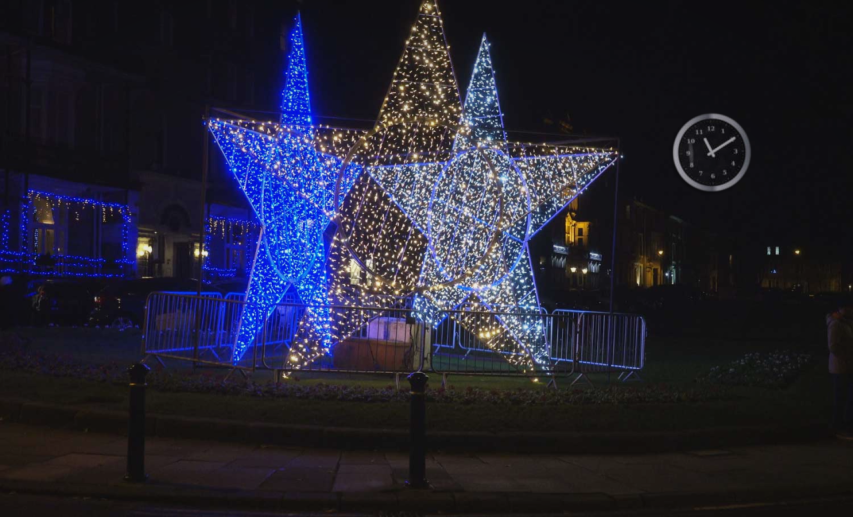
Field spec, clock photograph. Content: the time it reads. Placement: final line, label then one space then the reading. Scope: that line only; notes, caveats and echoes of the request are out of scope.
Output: 11:10
